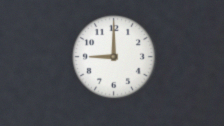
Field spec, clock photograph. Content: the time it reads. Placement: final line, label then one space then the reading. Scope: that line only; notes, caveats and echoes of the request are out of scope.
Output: 9:00
